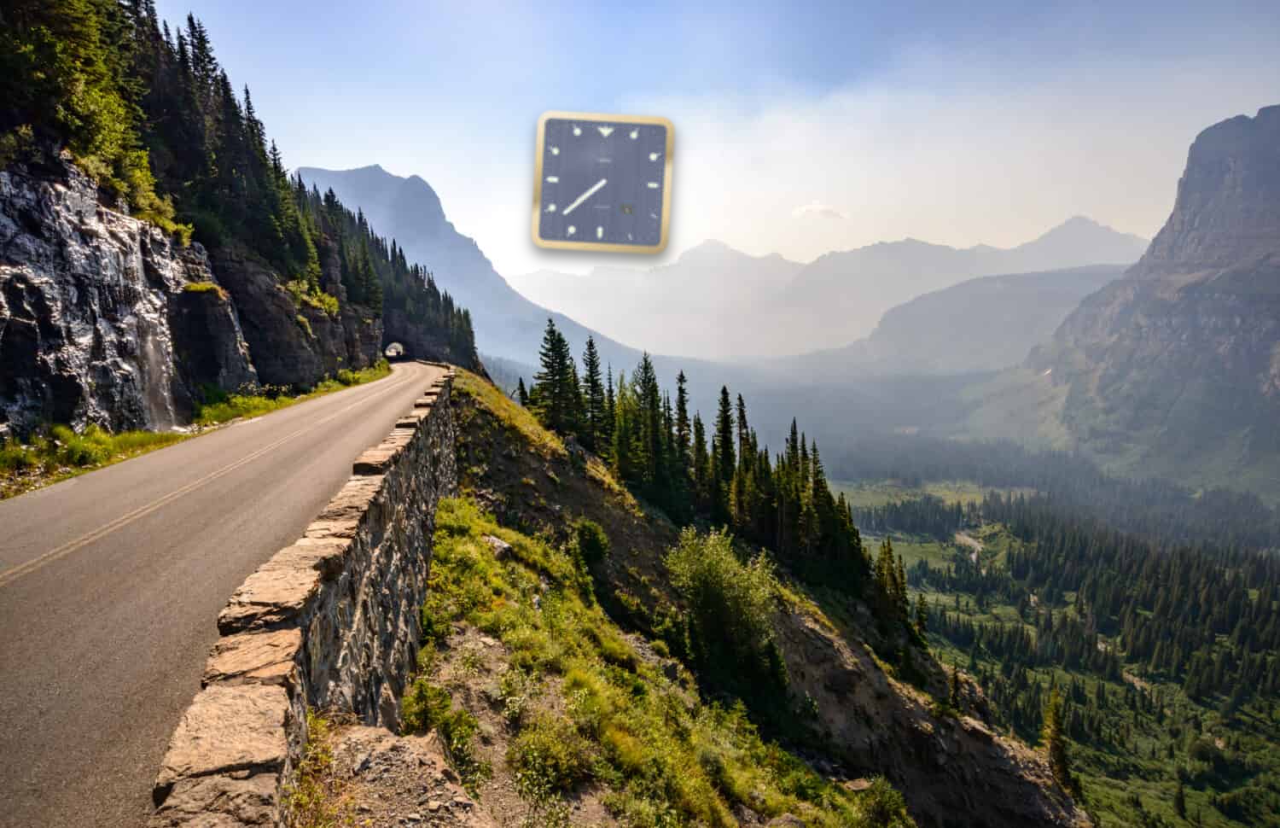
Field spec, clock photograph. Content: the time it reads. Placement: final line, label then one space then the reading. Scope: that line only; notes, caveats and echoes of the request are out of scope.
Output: 7:38
